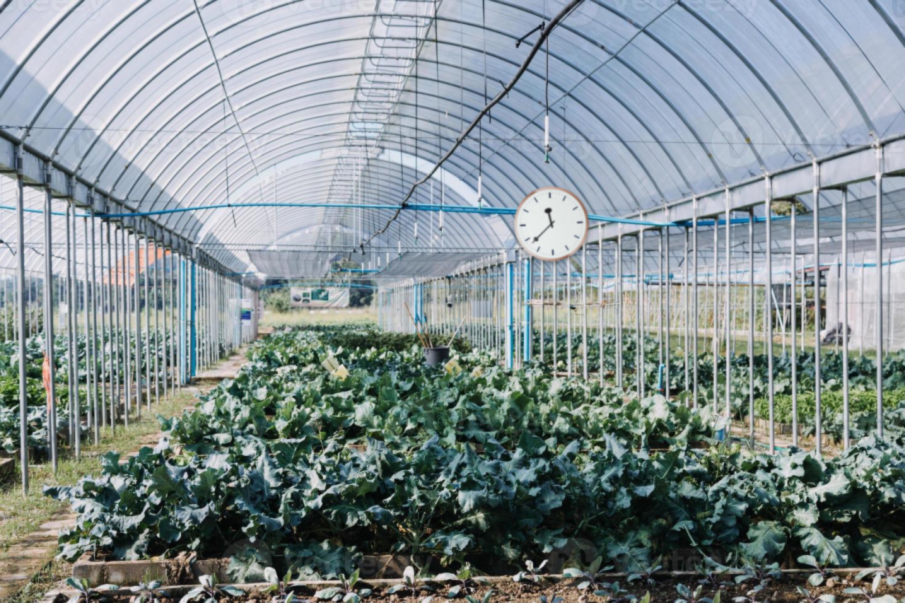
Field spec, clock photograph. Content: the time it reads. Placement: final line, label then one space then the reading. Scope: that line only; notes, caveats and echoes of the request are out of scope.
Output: 11:38
